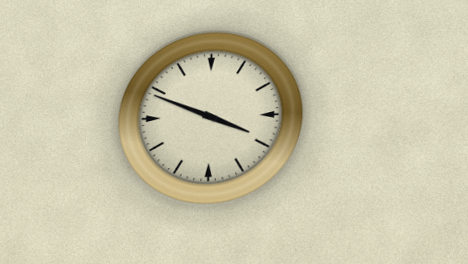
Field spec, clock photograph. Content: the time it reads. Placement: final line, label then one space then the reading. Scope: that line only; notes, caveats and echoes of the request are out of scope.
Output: 3:49
